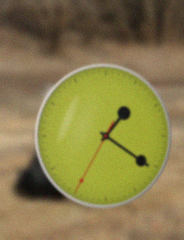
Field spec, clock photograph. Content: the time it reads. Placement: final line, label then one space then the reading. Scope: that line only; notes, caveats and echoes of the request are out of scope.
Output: 1:20:35
